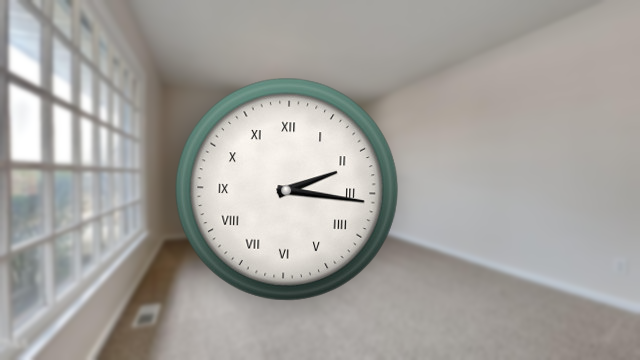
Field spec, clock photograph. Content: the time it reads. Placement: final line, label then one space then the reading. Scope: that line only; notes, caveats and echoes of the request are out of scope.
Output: 2:16
